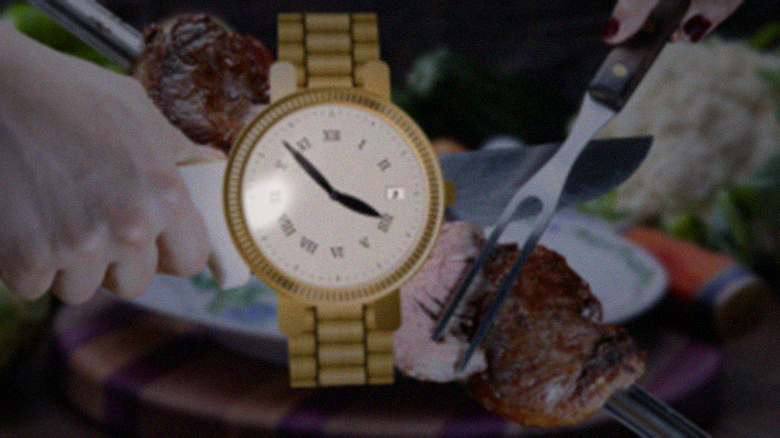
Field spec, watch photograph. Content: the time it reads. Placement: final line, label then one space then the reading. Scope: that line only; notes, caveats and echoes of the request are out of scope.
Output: 3:53
